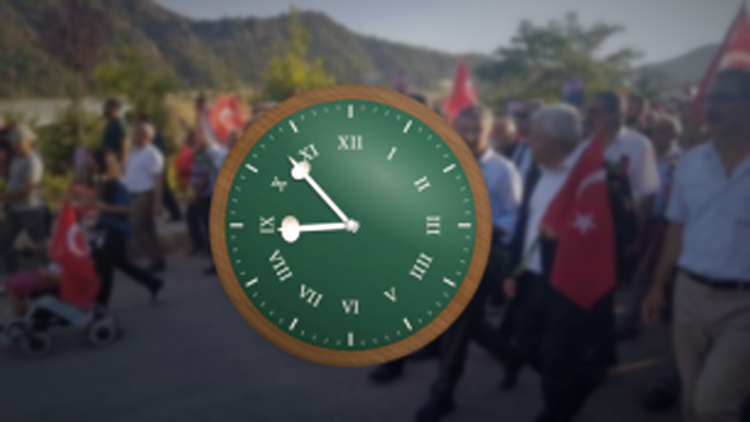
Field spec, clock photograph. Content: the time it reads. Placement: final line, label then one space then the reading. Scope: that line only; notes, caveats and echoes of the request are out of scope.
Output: 8:53
